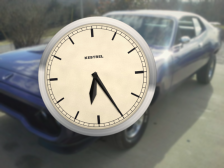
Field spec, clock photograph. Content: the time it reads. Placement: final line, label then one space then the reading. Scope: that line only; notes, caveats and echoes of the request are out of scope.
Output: 6:25
